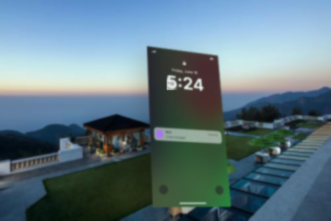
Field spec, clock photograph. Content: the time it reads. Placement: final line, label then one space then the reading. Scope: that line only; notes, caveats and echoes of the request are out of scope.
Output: 5:24
